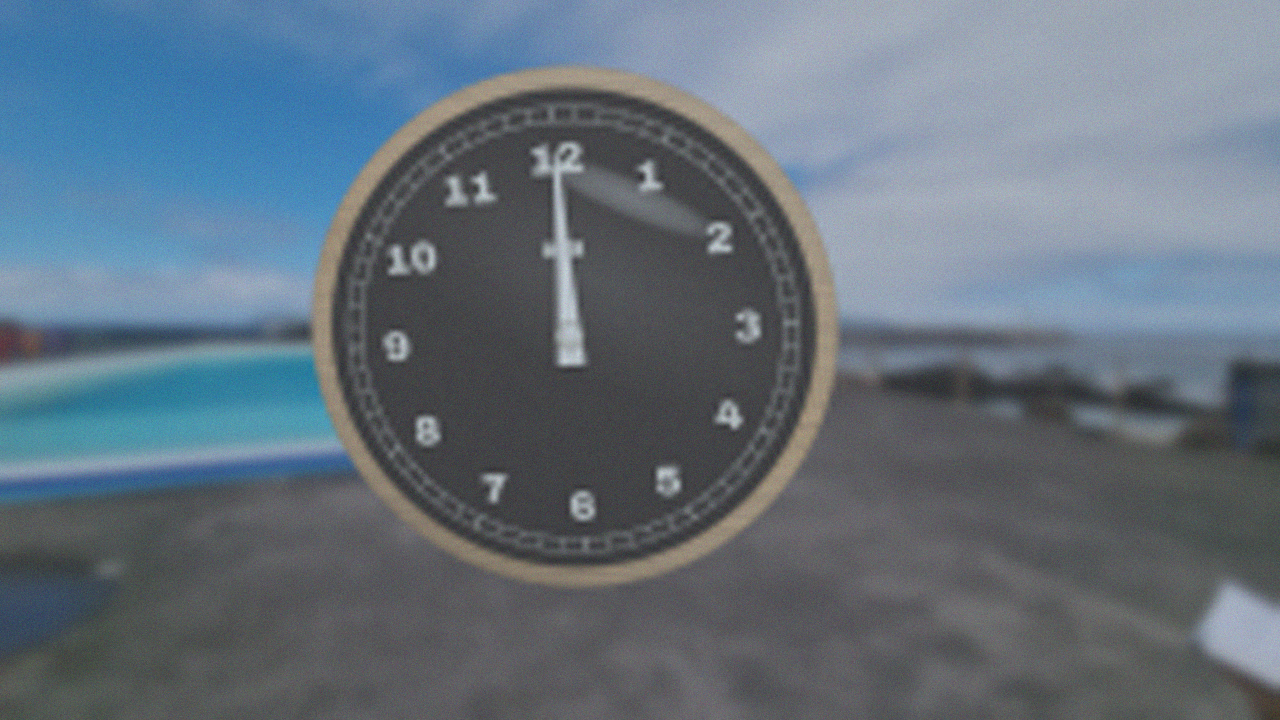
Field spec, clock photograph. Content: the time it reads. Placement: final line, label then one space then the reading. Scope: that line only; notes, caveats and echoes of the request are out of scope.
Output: 12:00
